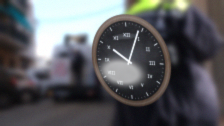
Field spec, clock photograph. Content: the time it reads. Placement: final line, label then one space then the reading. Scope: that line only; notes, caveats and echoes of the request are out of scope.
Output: 10:04
